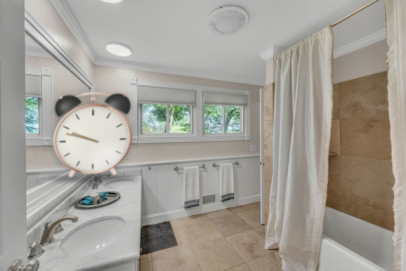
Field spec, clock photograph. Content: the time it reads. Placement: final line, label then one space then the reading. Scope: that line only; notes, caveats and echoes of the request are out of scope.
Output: 9:48
